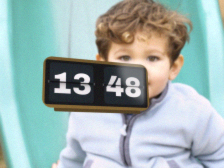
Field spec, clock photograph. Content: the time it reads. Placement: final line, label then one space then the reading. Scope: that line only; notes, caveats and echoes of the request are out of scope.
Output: 13:48
